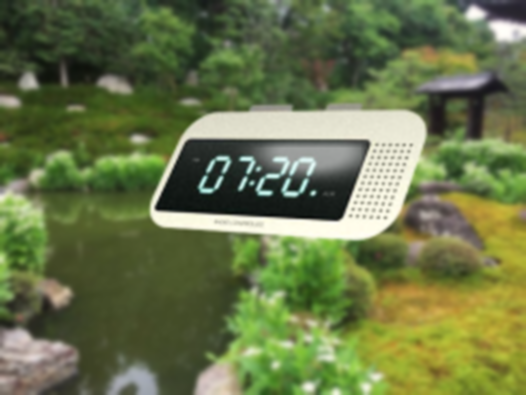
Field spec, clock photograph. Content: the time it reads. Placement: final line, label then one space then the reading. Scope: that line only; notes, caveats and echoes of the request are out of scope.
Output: 7:20
